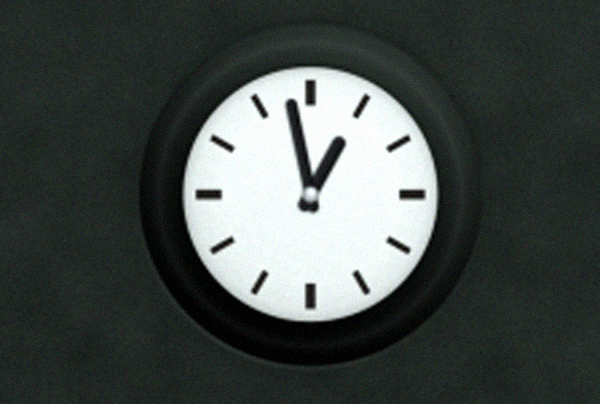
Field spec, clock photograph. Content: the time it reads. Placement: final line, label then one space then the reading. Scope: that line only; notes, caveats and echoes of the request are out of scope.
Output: 12:58
